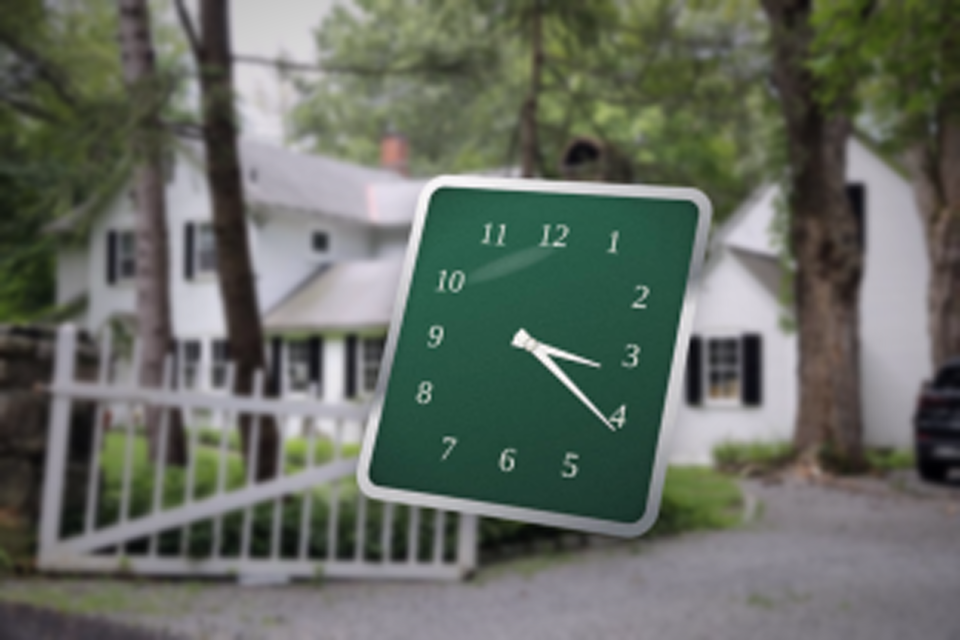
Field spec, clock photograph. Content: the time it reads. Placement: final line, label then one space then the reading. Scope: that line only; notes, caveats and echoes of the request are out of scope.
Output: 3:21
